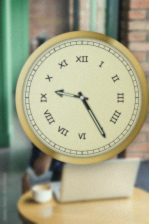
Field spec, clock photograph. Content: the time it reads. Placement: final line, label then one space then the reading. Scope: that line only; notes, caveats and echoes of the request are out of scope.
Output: 9:25
